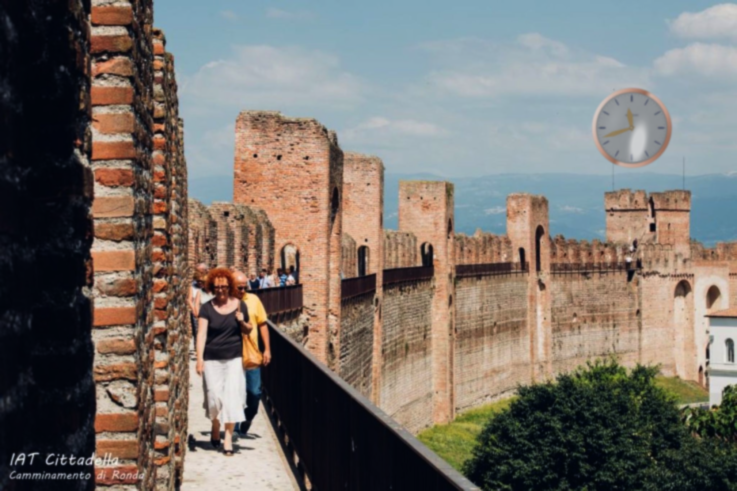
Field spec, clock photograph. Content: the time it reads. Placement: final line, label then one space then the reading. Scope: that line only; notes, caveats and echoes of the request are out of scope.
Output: 11:42
